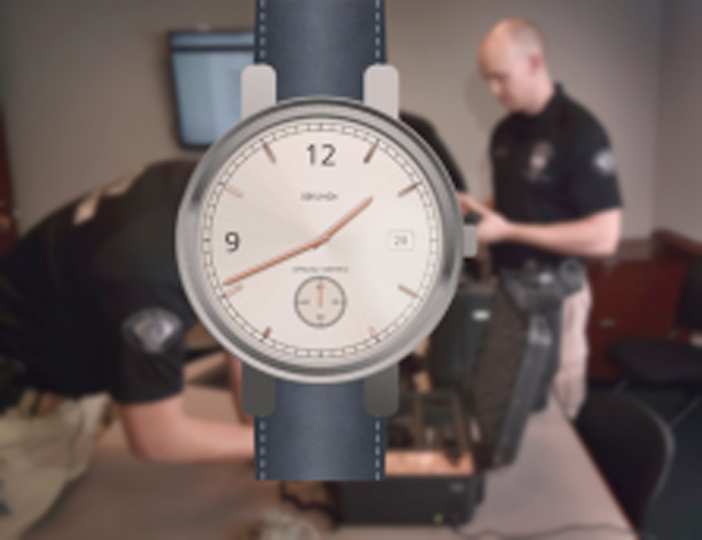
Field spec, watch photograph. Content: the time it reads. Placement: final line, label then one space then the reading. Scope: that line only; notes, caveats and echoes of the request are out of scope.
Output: 1:41
